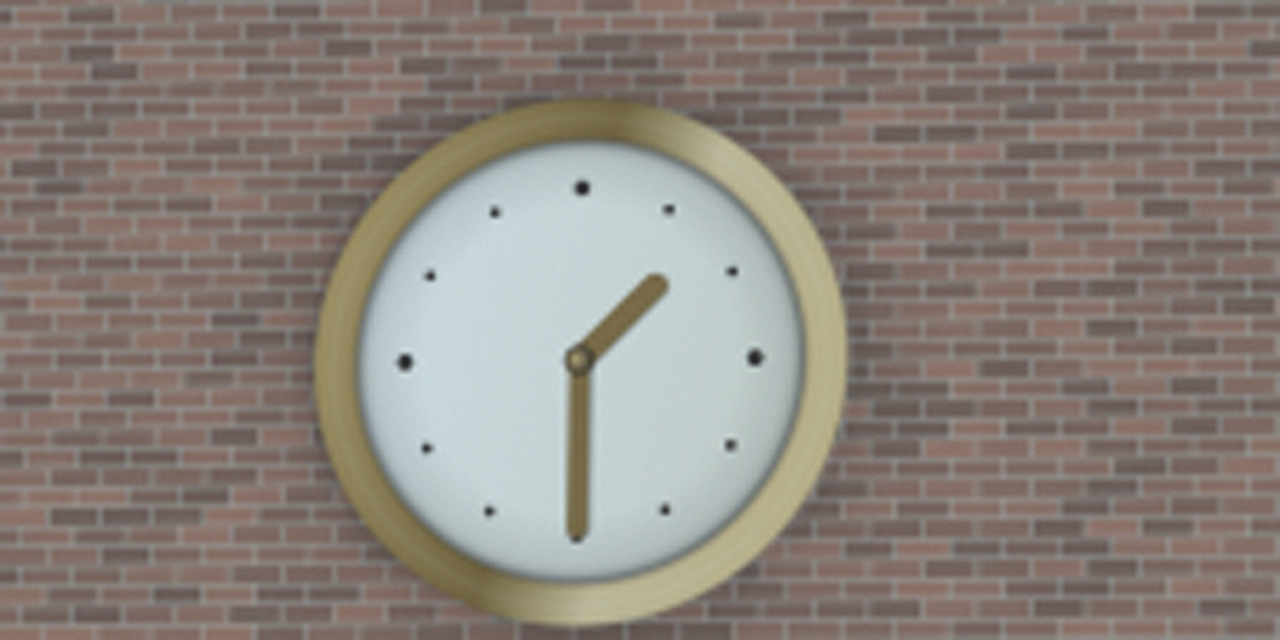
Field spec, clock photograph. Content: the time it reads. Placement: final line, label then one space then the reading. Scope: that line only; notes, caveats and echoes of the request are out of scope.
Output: 1:30
